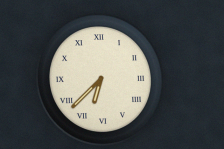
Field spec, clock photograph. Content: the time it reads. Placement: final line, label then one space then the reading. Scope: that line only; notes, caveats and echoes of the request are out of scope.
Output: 6:38
